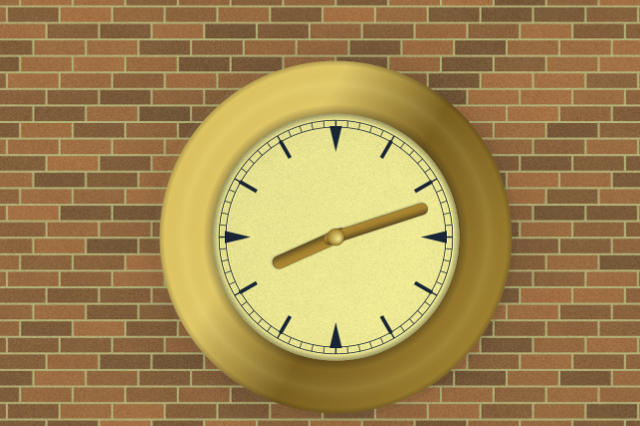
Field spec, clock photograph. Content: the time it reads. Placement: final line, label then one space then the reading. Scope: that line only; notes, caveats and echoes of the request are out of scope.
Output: 8:12
